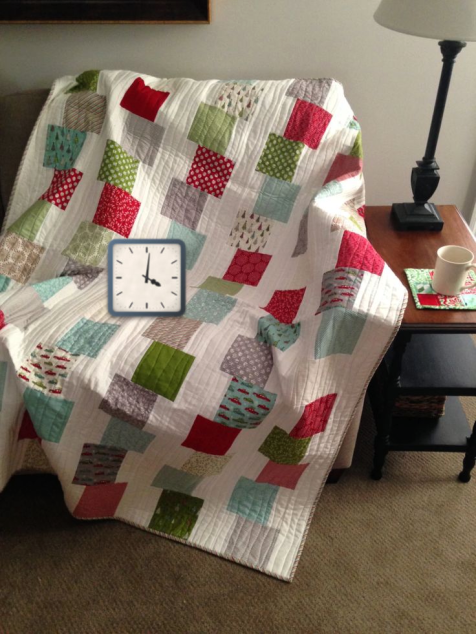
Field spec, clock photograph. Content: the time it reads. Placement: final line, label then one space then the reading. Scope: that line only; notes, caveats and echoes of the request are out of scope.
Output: 4:01
